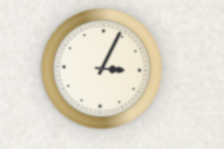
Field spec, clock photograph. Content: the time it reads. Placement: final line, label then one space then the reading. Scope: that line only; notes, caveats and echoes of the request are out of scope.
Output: 3:04
